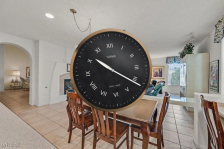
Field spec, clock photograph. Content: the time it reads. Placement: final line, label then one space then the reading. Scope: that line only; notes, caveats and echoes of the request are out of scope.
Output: 10:21
